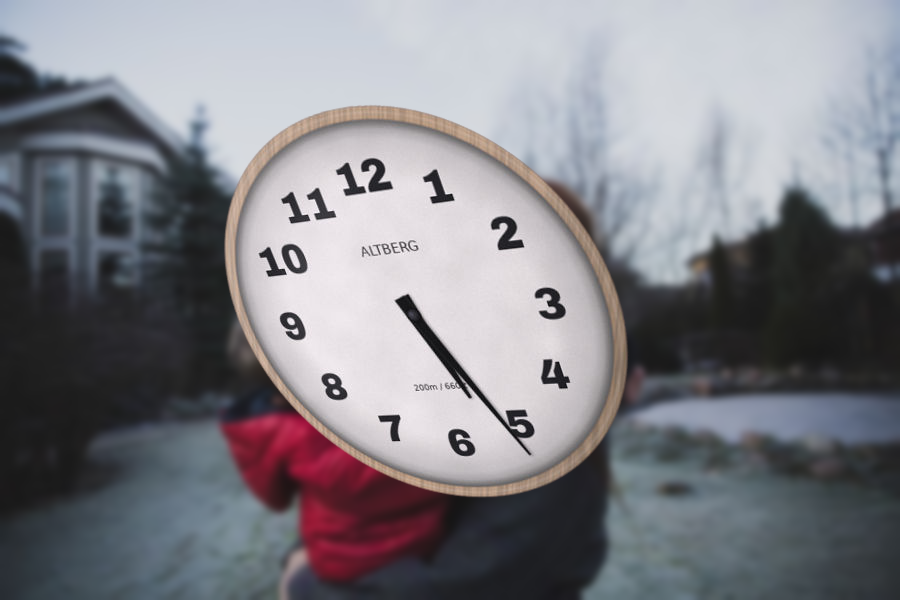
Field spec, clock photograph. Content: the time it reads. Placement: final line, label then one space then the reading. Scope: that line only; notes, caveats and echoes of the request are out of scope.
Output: 5:26
